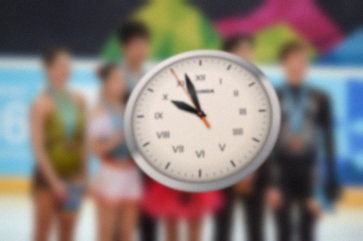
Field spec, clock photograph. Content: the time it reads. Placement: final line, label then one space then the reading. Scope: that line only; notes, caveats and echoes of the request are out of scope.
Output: 9:56:55
